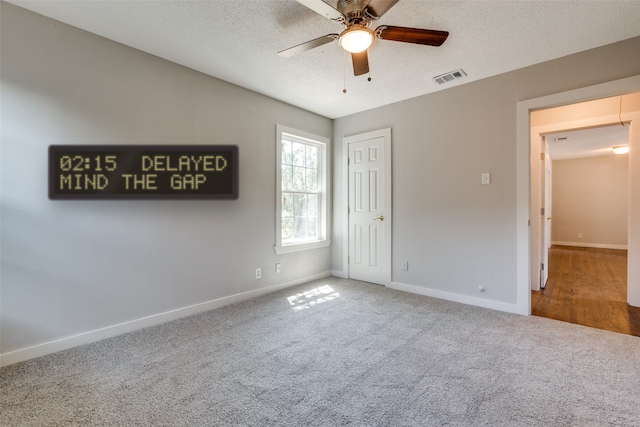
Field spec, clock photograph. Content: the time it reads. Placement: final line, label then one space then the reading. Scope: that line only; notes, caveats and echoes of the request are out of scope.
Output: 2:15
